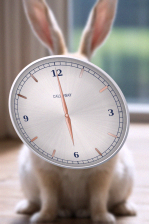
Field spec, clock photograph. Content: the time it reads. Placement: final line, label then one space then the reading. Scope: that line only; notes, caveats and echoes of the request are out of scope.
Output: 6:00
